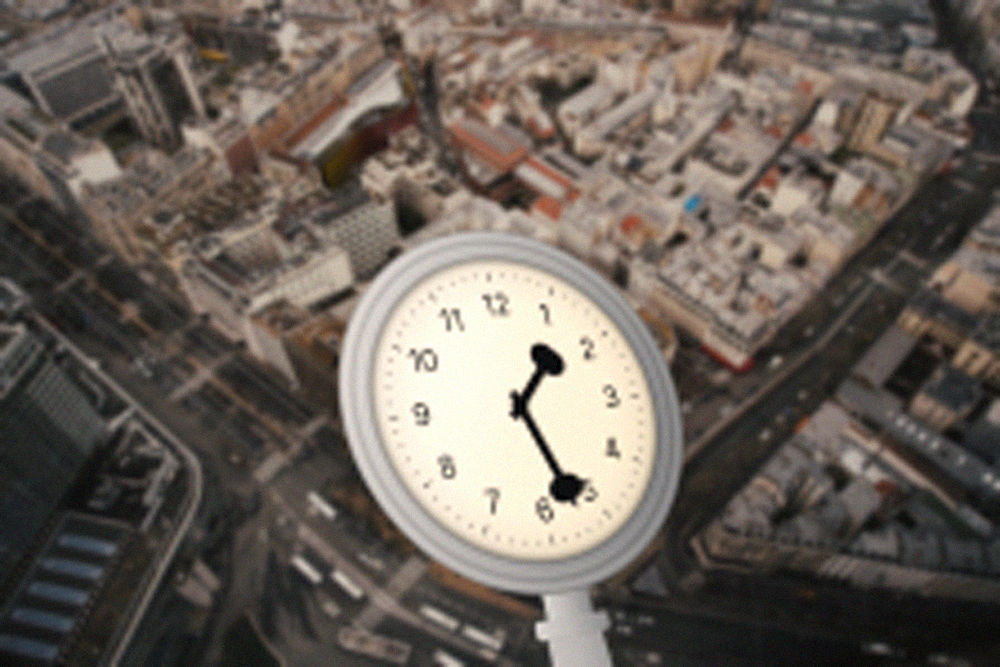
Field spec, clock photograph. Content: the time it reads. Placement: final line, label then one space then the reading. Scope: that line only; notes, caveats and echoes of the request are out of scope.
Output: 1:27
